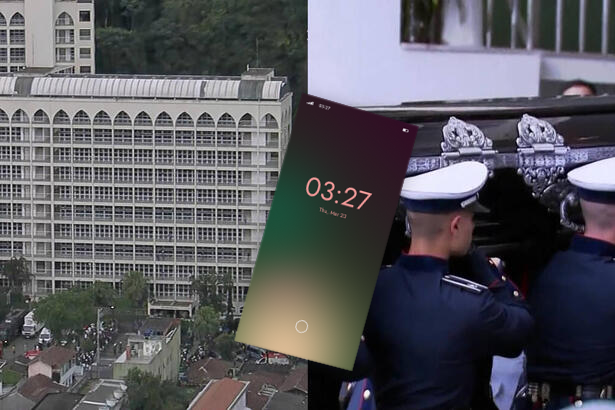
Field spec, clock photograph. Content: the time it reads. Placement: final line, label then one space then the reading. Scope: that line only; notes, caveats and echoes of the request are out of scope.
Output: 3:27
